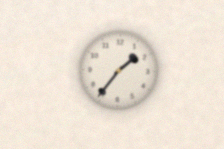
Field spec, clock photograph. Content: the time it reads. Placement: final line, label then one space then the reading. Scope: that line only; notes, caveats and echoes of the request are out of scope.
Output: 1:36
